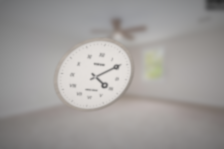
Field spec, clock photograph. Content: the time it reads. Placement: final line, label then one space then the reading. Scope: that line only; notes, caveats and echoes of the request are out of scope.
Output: 4:09
